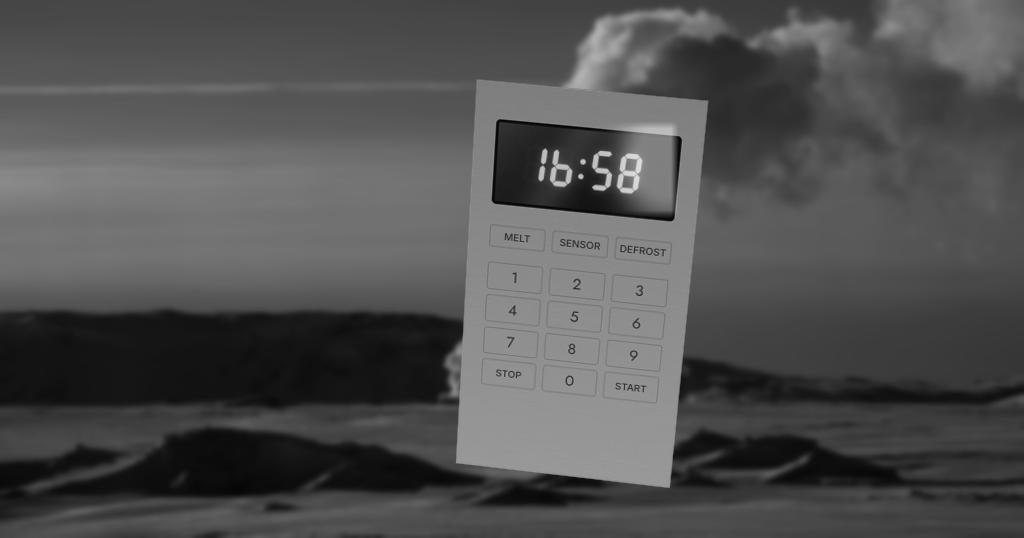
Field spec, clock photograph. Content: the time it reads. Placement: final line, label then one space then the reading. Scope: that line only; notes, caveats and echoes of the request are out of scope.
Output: 16:58
